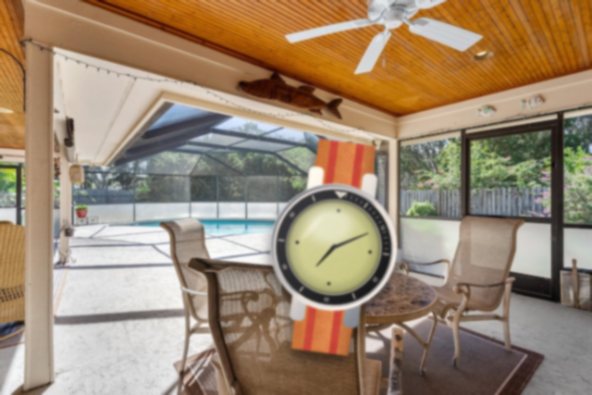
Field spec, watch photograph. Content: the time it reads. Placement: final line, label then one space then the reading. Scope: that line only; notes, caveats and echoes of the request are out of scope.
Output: 7:10
